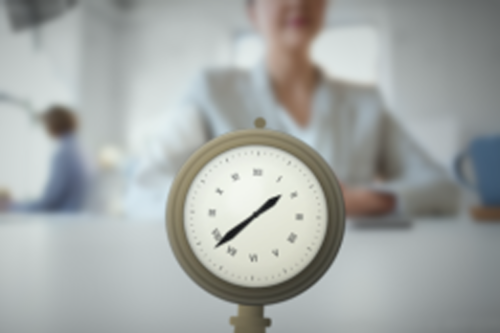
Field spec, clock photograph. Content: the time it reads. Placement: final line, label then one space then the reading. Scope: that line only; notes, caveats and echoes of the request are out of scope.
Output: 1:38
